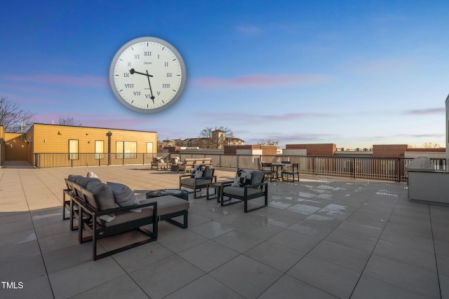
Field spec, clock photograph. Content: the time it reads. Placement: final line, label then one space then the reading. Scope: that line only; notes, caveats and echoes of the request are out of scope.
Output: 9:28
